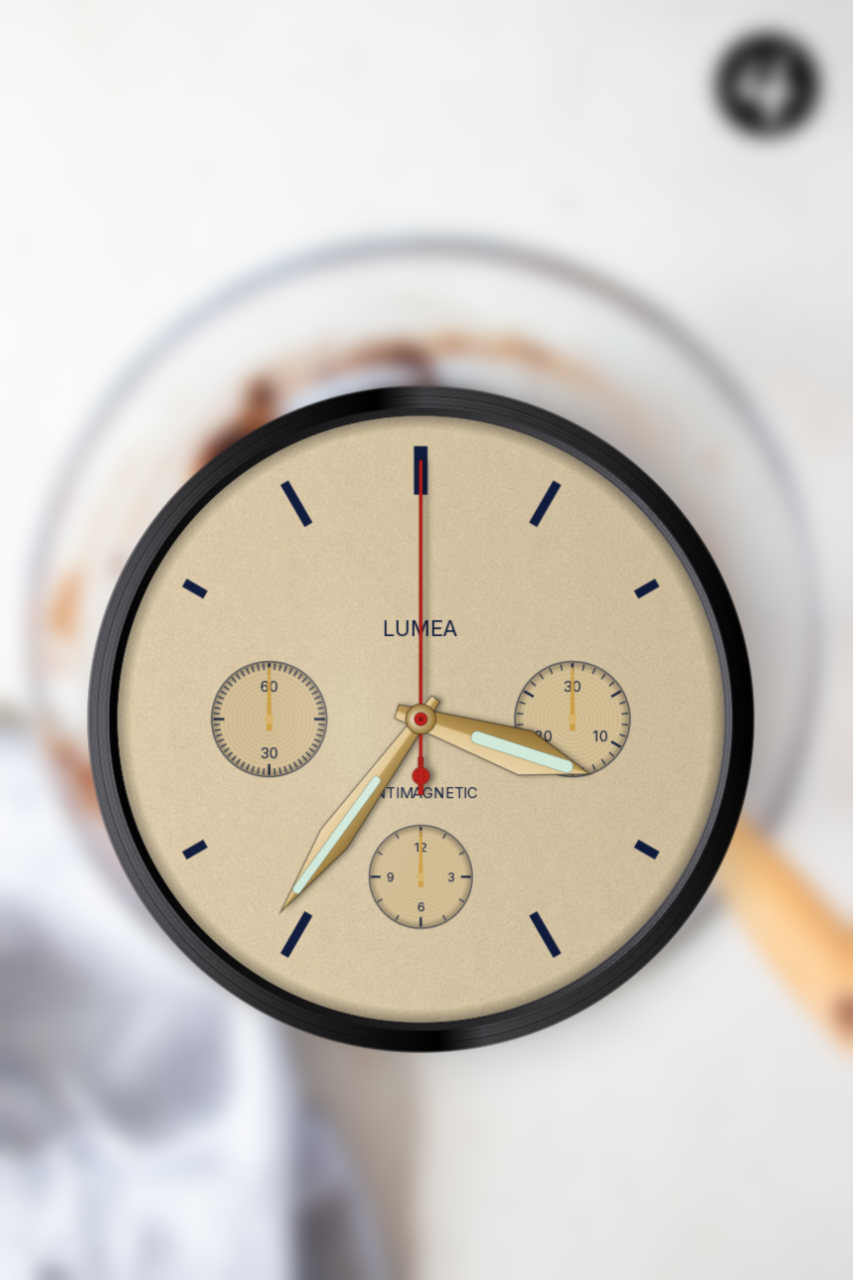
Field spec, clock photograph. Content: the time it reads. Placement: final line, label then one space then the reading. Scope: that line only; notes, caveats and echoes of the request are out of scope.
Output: 3:36:00
